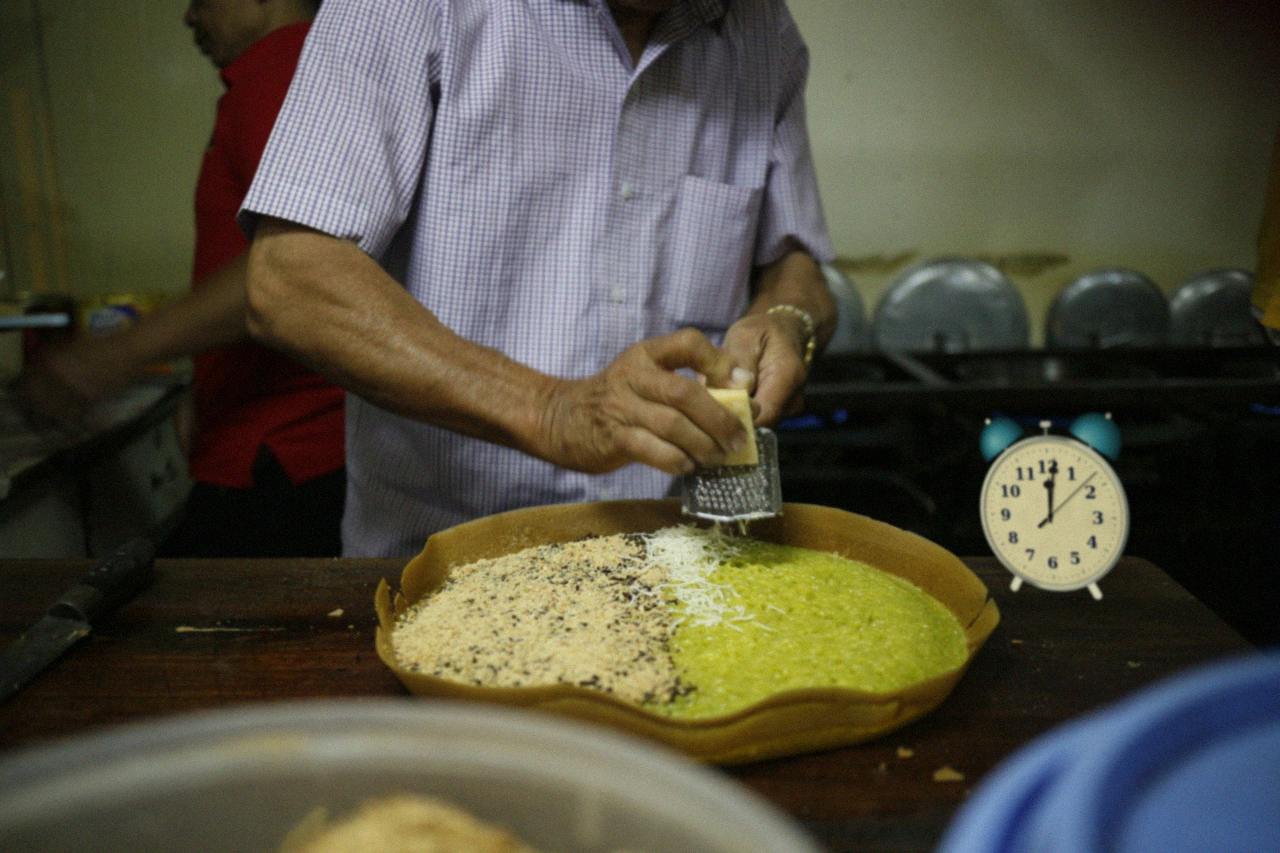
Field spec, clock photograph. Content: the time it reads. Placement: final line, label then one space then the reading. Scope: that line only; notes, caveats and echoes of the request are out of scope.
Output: 12:01:08
